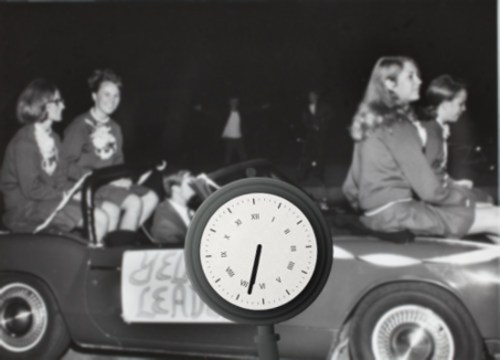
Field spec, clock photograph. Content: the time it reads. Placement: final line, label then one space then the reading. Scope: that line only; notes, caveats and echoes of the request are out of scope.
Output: 6:33
